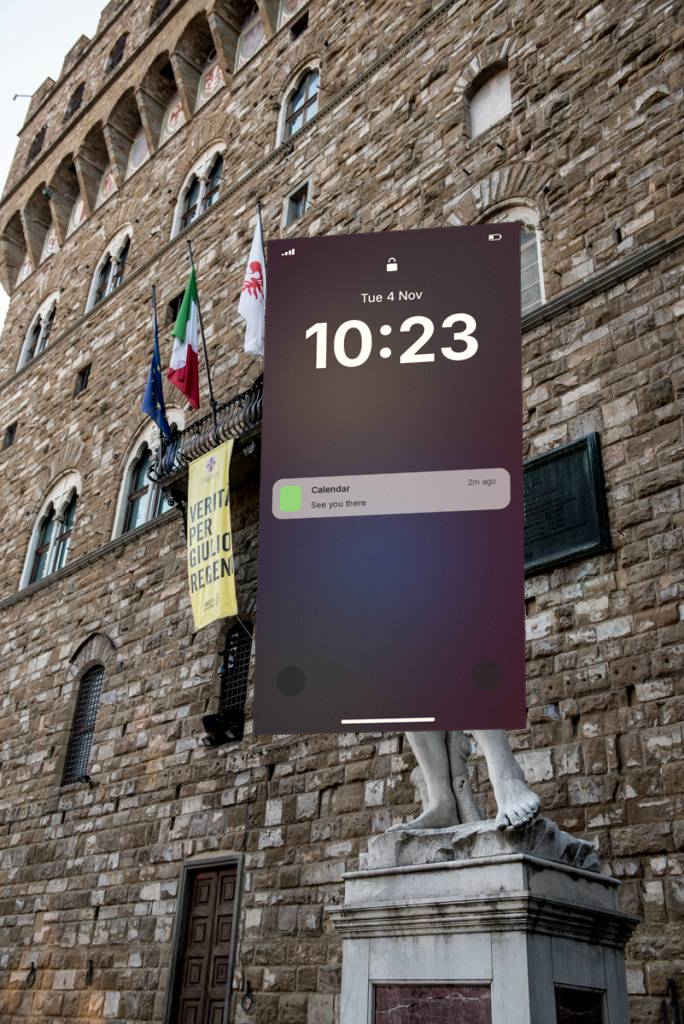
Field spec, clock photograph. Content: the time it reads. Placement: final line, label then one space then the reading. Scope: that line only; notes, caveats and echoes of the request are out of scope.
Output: 10:23
